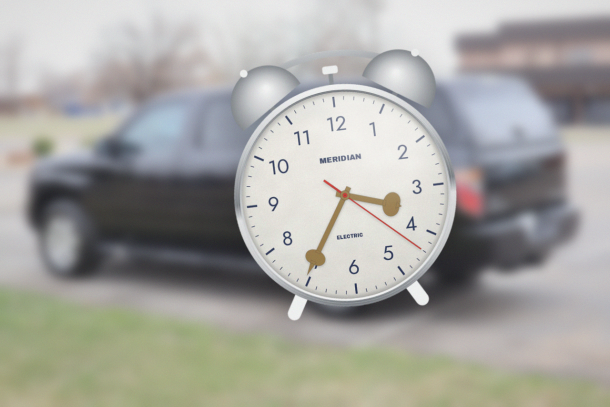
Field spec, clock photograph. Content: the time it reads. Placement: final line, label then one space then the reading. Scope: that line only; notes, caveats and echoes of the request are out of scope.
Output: 3:35:22
